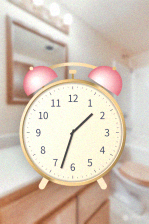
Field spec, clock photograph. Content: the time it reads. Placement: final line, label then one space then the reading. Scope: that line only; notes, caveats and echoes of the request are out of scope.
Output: 1:33
